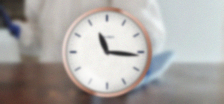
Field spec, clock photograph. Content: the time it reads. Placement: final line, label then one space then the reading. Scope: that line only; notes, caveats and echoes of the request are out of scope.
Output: 11:16
